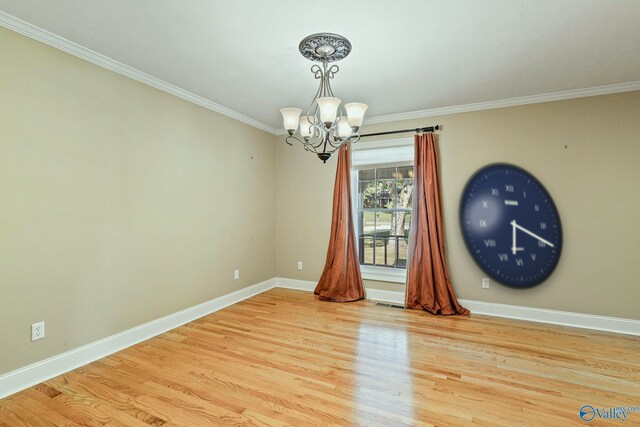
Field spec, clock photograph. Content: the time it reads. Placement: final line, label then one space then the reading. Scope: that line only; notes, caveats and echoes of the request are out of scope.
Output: 6:19
